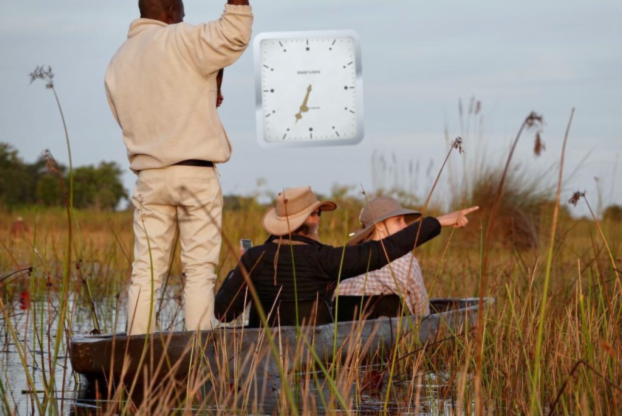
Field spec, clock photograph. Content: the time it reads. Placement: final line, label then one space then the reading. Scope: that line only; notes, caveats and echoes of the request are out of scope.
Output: 6:34
